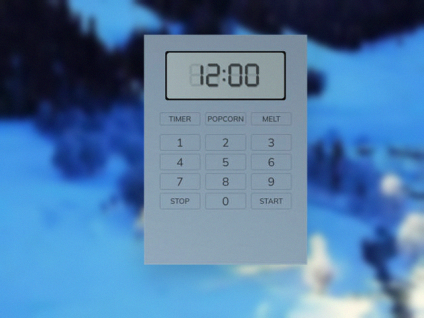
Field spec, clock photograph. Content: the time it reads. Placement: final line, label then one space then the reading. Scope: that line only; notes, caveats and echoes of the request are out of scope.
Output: 12:00
